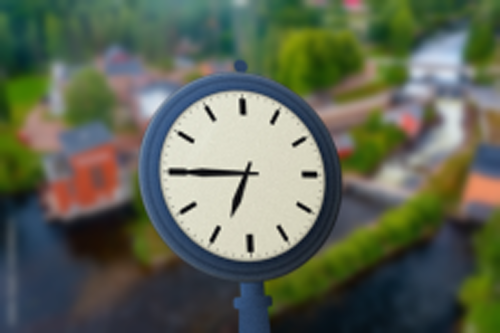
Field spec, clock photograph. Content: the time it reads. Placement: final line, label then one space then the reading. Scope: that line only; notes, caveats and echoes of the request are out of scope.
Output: 6:45
